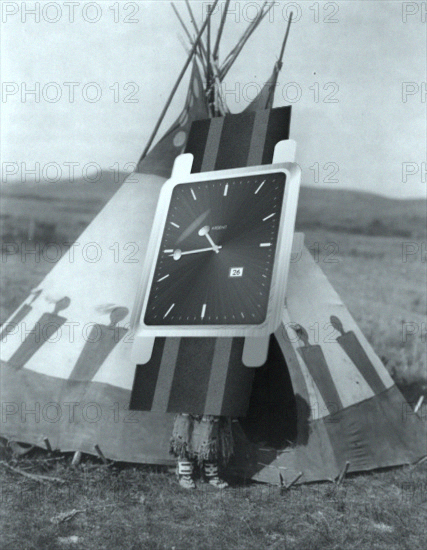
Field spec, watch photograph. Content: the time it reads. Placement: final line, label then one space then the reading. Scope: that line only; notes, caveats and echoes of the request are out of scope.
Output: 10:44
